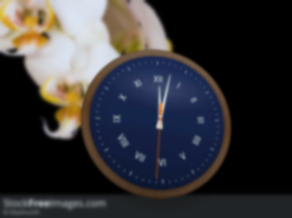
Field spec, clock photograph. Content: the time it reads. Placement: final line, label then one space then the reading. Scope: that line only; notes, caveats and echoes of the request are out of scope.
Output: 12:02:31
